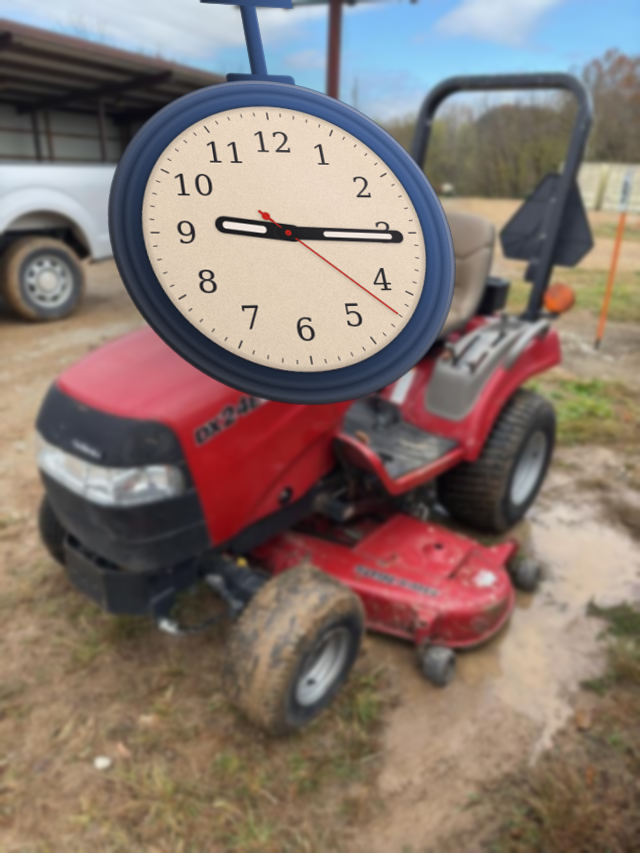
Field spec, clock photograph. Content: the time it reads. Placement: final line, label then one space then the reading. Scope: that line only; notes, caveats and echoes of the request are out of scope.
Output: 9:15:22
